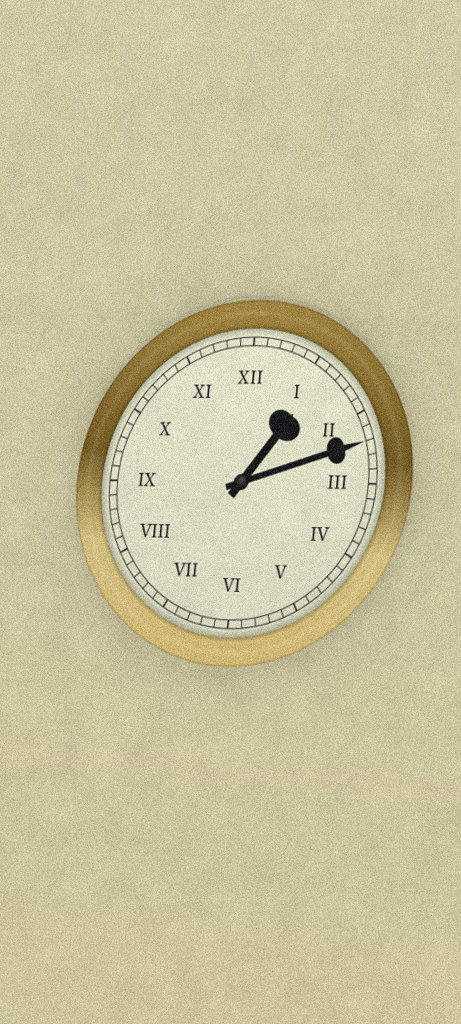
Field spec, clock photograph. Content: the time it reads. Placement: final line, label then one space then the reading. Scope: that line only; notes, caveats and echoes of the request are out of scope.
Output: 1:12
